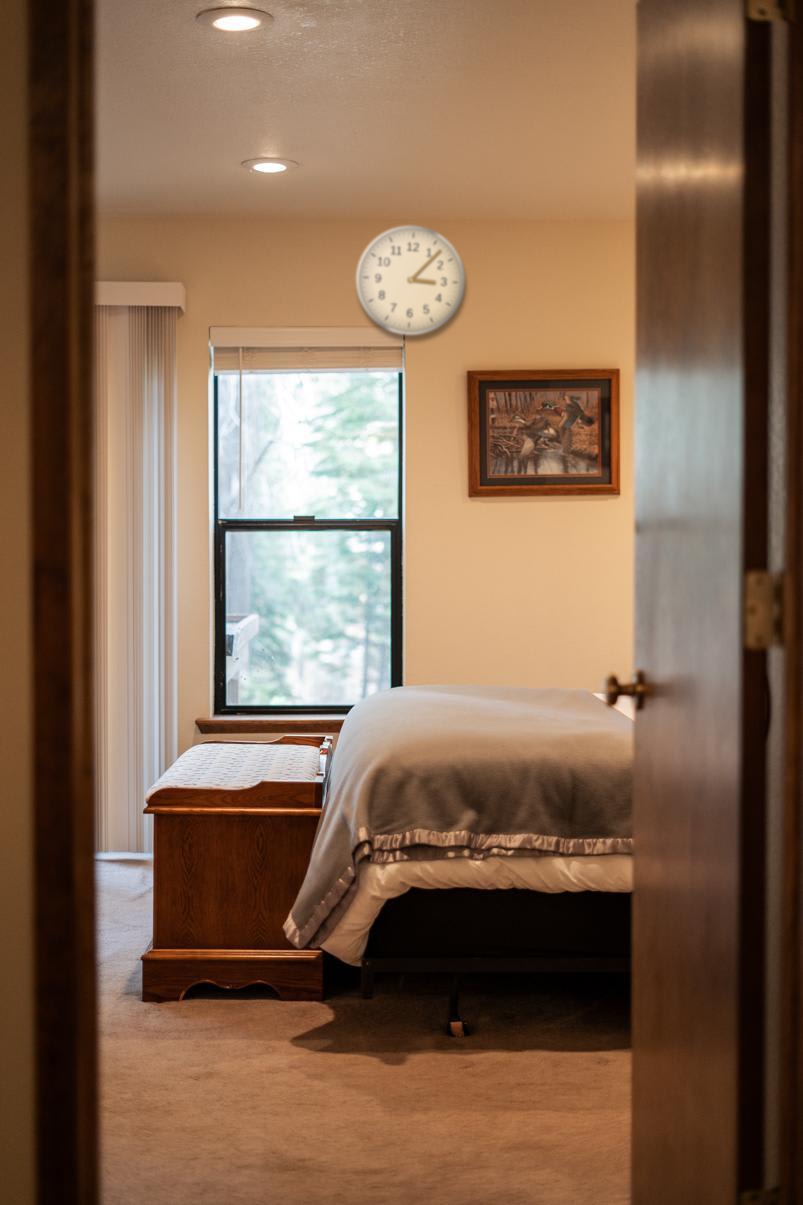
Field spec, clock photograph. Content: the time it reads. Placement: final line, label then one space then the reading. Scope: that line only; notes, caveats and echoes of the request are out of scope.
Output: 3:07
